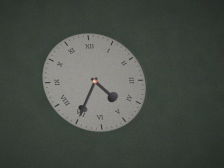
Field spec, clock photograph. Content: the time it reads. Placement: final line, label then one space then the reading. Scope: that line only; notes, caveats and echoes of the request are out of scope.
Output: 4:35
